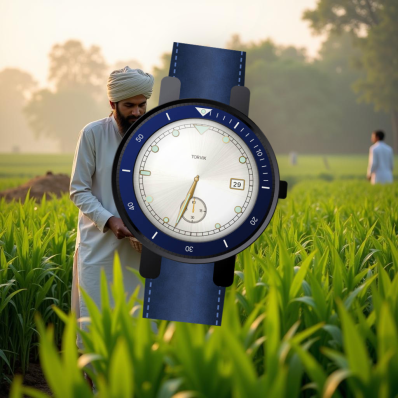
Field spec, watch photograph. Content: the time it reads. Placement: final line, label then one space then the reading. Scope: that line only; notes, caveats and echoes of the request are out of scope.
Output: 6:33
